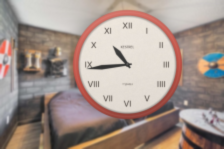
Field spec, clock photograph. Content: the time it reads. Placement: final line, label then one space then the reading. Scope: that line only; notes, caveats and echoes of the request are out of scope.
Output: 10:44
